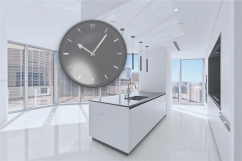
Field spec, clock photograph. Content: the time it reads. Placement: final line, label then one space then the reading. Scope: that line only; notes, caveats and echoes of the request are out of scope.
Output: 10:06
